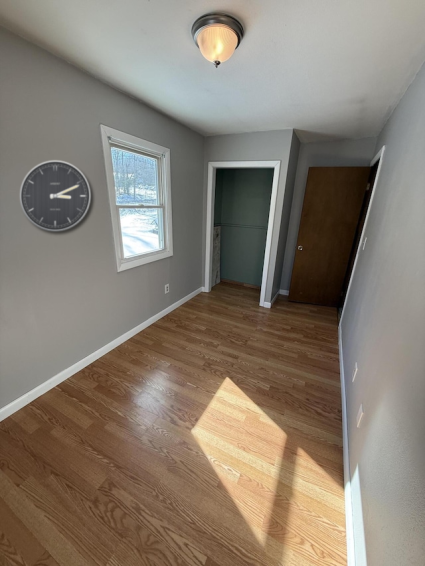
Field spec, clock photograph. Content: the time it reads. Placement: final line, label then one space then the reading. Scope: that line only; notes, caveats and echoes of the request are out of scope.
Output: 3:11
